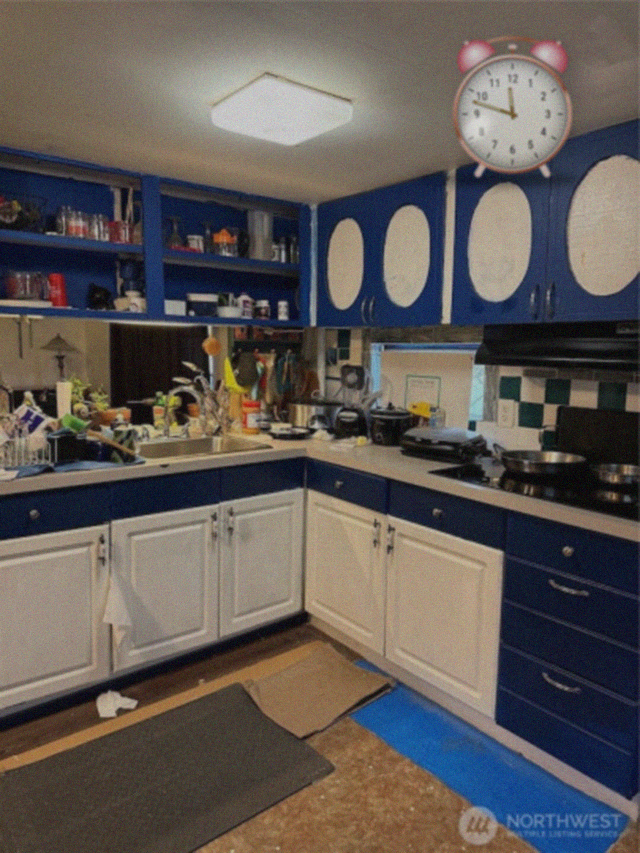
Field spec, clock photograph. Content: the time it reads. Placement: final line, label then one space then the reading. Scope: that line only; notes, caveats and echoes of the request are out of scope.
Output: 11:48
